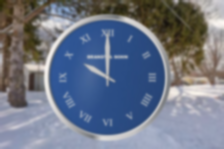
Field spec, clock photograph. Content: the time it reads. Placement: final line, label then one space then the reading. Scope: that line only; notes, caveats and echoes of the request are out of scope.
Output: 10:00
